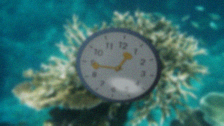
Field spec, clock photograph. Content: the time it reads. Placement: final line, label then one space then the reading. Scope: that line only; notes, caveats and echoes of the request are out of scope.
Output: 12:44
